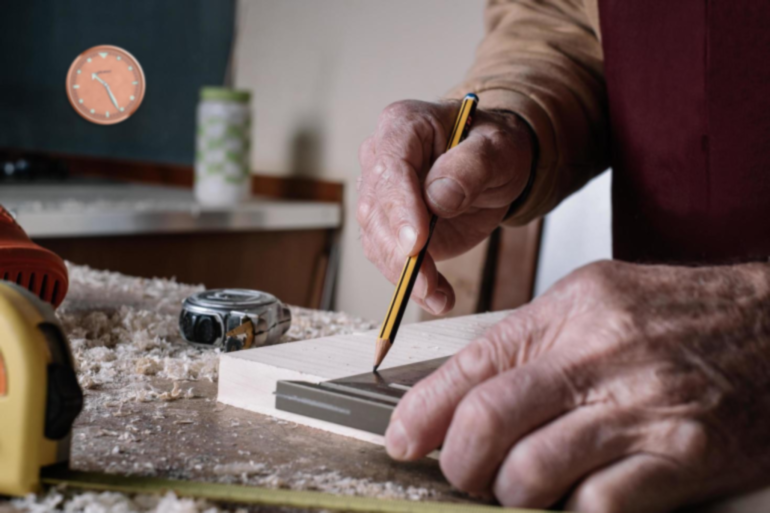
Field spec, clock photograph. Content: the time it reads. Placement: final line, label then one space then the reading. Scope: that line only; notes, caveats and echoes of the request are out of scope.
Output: 10:26
